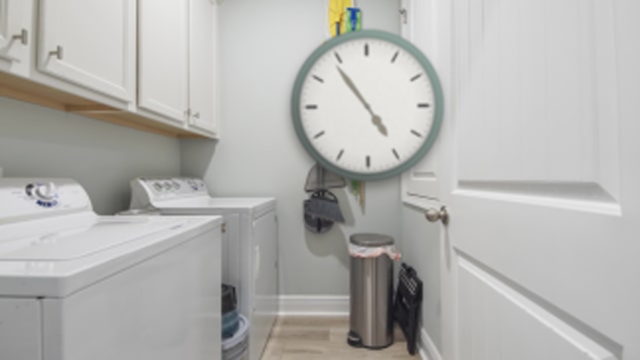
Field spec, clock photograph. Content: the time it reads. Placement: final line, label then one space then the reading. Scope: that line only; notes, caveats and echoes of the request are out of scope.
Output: 4:54
